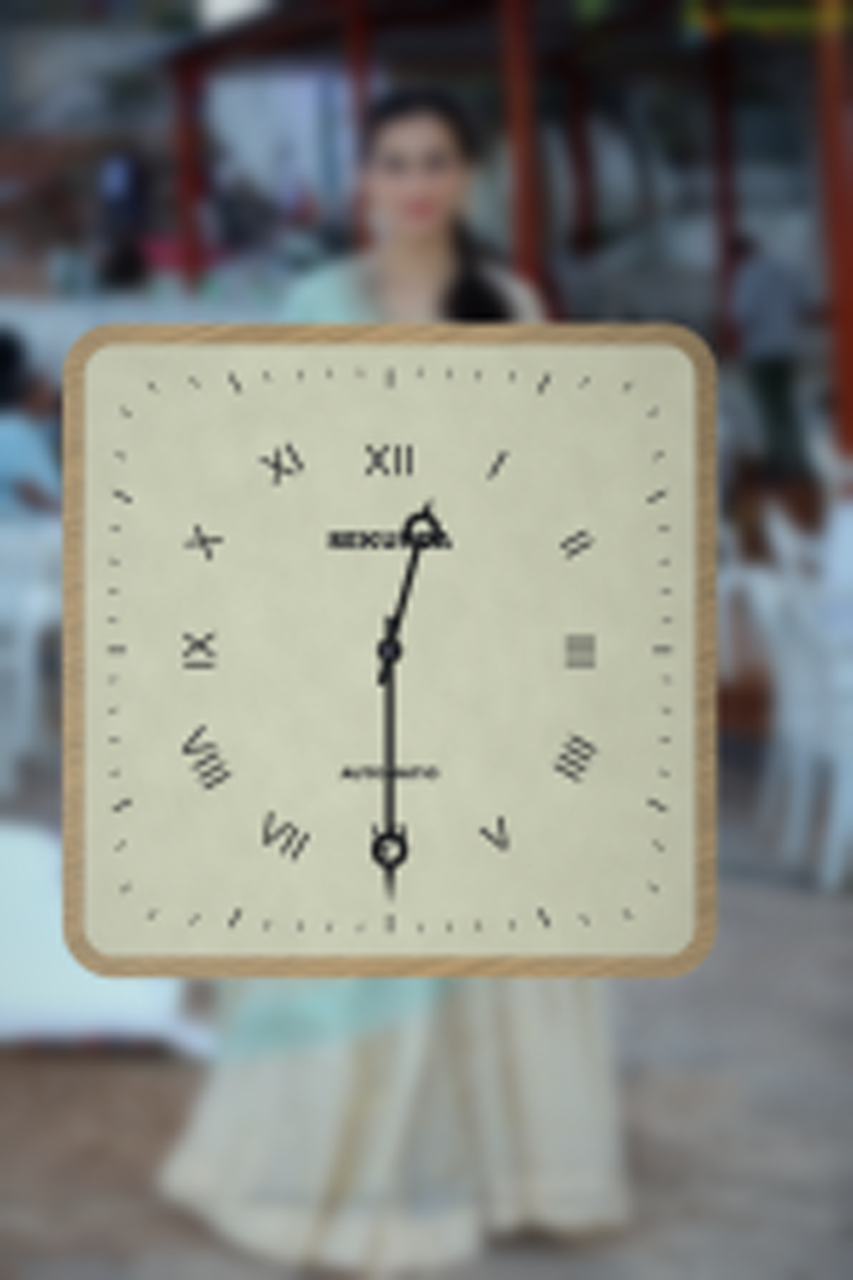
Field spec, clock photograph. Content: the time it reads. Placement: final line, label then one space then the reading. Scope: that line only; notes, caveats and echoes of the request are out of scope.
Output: 12:30
